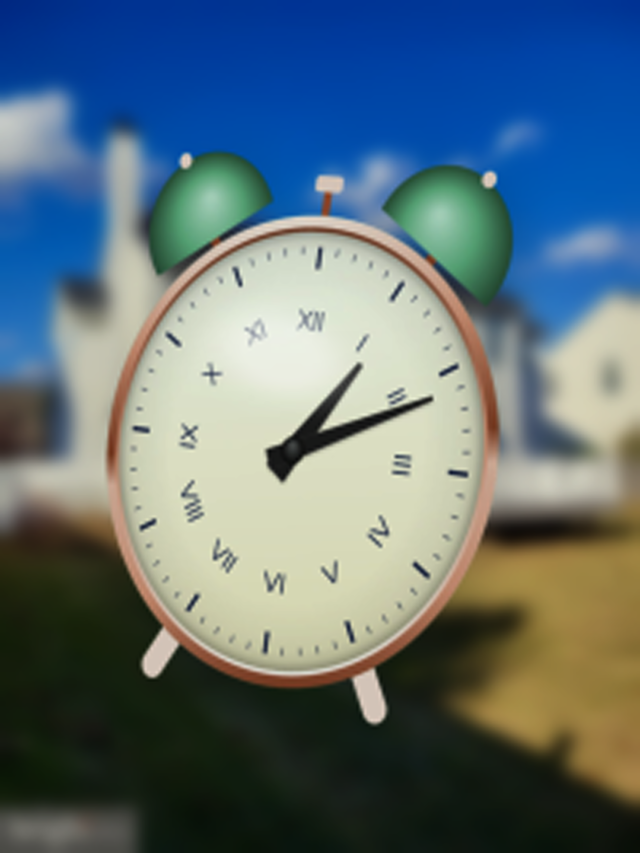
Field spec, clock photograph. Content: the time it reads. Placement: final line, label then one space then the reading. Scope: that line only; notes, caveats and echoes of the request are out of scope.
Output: 1:11
